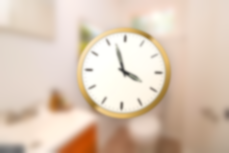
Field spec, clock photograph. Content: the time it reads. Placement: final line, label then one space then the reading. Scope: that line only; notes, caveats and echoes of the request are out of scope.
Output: 3:57
